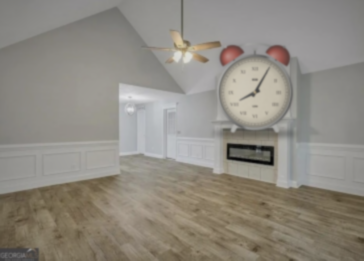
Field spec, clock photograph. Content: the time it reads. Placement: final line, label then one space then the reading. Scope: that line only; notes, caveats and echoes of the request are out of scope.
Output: 8:05
